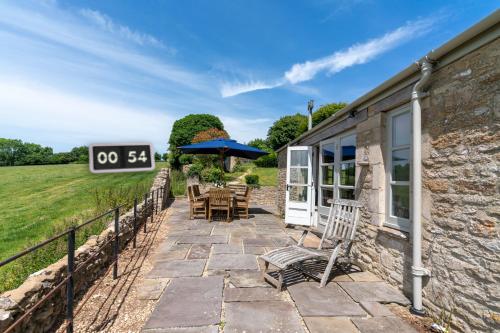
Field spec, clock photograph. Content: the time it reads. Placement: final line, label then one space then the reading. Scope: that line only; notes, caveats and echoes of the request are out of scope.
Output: 0:54
